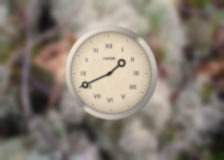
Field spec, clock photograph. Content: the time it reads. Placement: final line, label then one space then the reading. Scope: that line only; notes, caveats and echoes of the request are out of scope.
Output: 1:41
